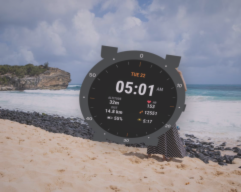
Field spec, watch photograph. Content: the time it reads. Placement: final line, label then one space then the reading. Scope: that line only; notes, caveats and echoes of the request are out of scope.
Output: 5:01
